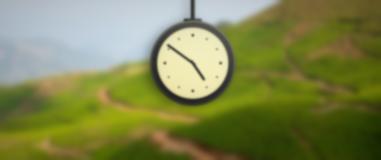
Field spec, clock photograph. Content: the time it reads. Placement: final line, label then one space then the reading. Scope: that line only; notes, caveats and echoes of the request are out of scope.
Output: 4:51
